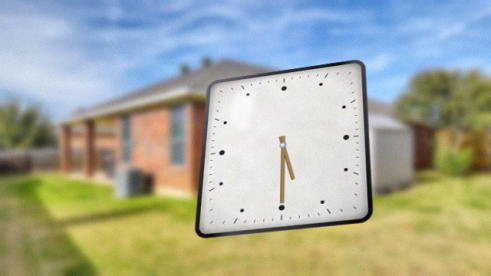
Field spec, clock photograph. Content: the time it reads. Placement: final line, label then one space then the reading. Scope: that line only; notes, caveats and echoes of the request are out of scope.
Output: 5:30
